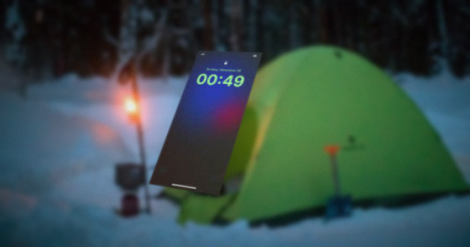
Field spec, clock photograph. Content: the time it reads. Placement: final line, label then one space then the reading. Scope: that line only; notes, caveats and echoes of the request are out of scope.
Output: 0:49
